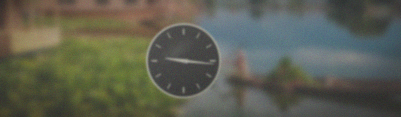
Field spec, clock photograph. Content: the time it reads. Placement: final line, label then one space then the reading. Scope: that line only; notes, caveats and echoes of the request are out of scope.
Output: 9:16
